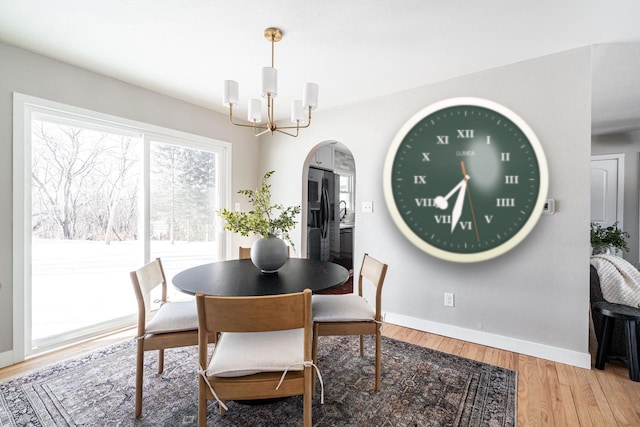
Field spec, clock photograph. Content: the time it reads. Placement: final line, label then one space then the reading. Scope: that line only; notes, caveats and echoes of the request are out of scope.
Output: 7:32:28
